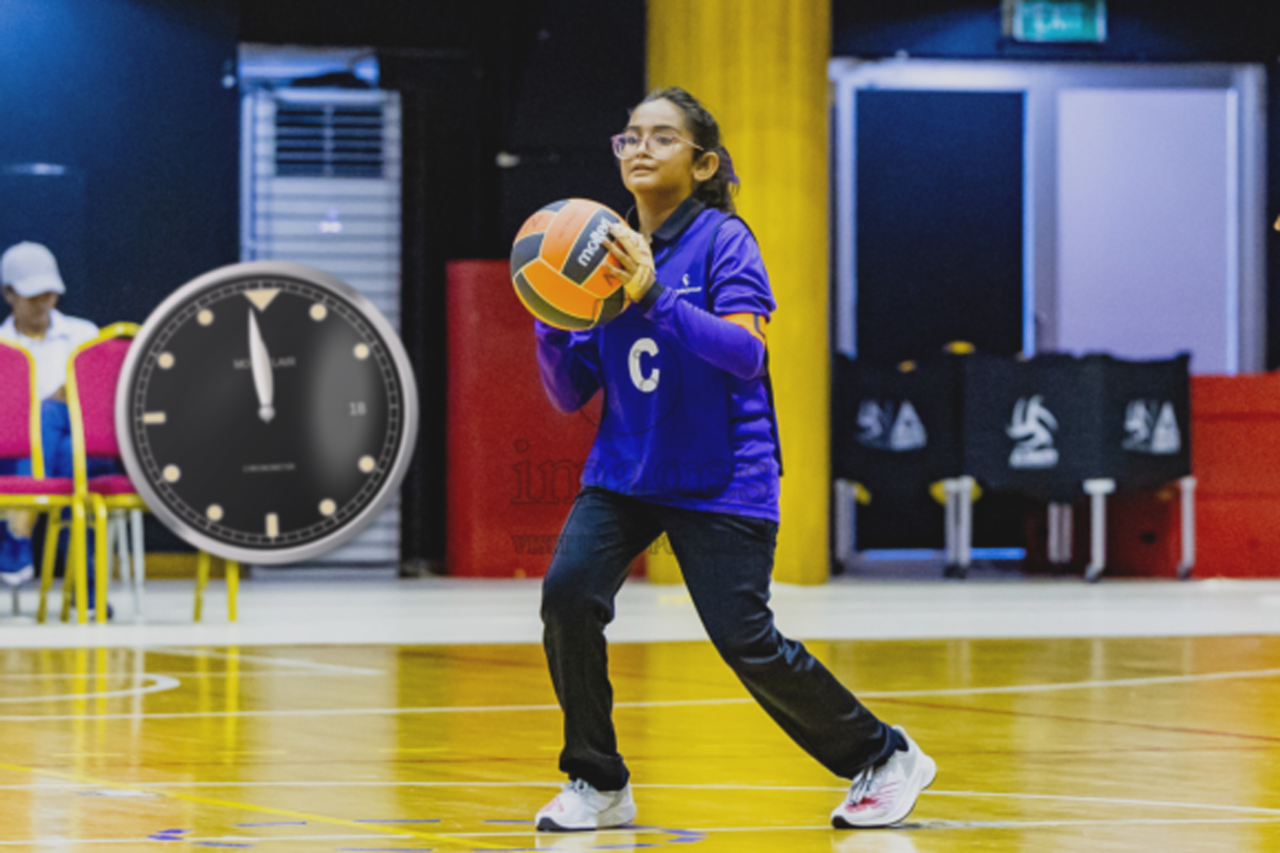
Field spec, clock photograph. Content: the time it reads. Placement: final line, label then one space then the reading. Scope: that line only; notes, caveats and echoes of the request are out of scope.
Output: 11:59
